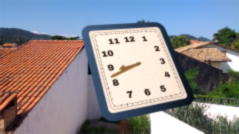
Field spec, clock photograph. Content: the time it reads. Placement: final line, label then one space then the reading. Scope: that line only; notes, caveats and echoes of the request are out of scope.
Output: 8:42
